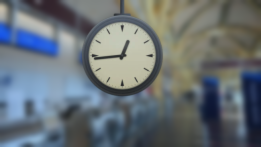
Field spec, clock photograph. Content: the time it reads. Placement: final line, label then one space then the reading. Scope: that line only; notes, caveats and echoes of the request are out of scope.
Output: 12:44
